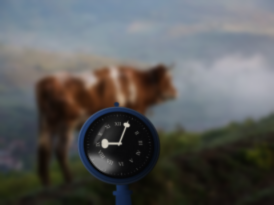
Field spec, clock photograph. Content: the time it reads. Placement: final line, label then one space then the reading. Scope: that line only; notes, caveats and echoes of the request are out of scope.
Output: 9:04
